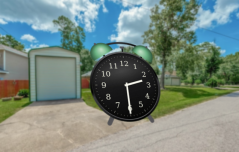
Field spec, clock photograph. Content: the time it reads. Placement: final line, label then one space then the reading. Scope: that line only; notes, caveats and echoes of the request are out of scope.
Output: 2:30
